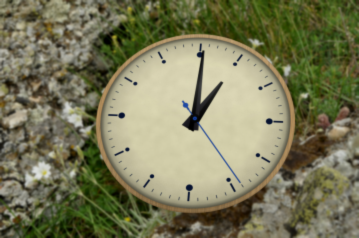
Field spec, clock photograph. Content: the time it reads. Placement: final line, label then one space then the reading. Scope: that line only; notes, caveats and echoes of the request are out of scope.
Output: 1:00:24
